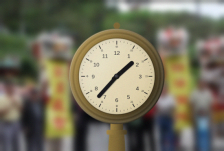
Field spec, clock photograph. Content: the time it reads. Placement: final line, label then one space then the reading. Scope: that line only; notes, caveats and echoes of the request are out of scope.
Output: 1:37
